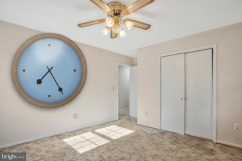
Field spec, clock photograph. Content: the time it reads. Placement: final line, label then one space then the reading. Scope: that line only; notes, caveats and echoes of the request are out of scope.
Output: 7:25
